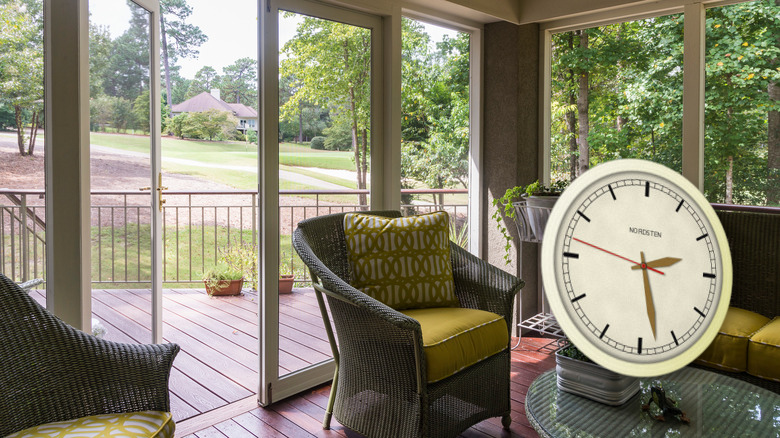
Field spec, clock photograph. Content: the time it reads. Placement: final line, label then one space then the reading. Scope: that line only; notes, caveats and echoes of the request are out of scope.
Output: 2:27:47
